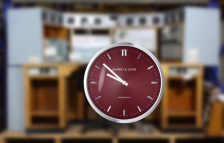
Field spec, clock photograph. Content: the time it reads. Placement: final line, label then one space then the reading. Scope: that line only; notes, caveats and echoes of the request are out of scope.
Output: 9:52
